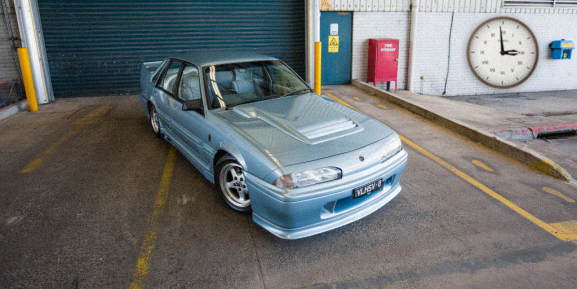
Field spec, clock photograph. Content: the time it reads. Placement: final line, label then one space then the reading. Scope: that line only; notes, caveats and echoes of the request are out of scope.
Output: 2:59
